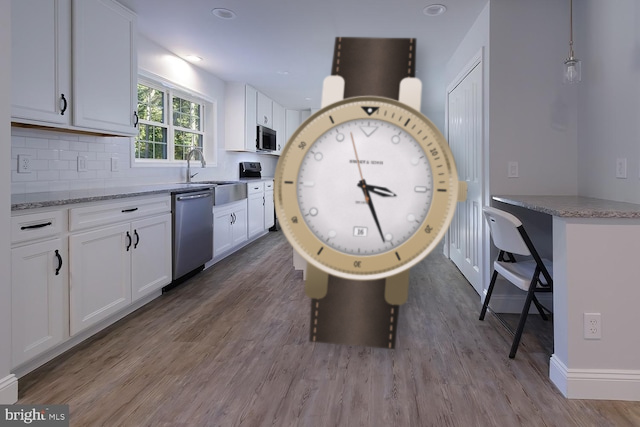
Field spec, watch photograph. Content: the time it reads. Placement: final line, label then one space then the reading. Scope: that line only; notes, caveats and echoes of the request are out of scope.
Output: 3:25:57
